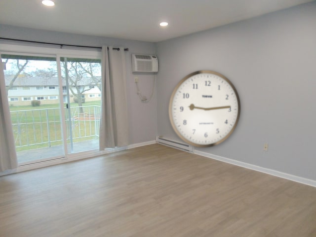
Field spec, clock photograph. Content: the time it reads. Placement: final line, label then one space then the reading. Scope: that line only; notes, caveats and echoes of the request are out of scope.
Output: 9:14
